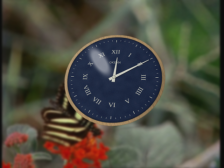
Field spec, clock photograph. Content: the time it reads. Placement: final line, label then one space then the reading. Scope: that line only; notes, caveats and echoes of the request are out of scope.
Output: 12:10
